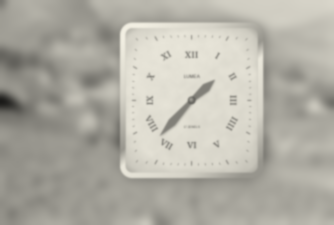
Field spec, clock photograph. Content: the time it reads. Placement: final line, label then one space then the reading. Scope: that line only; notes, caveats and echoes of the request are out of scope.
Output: 1:37
